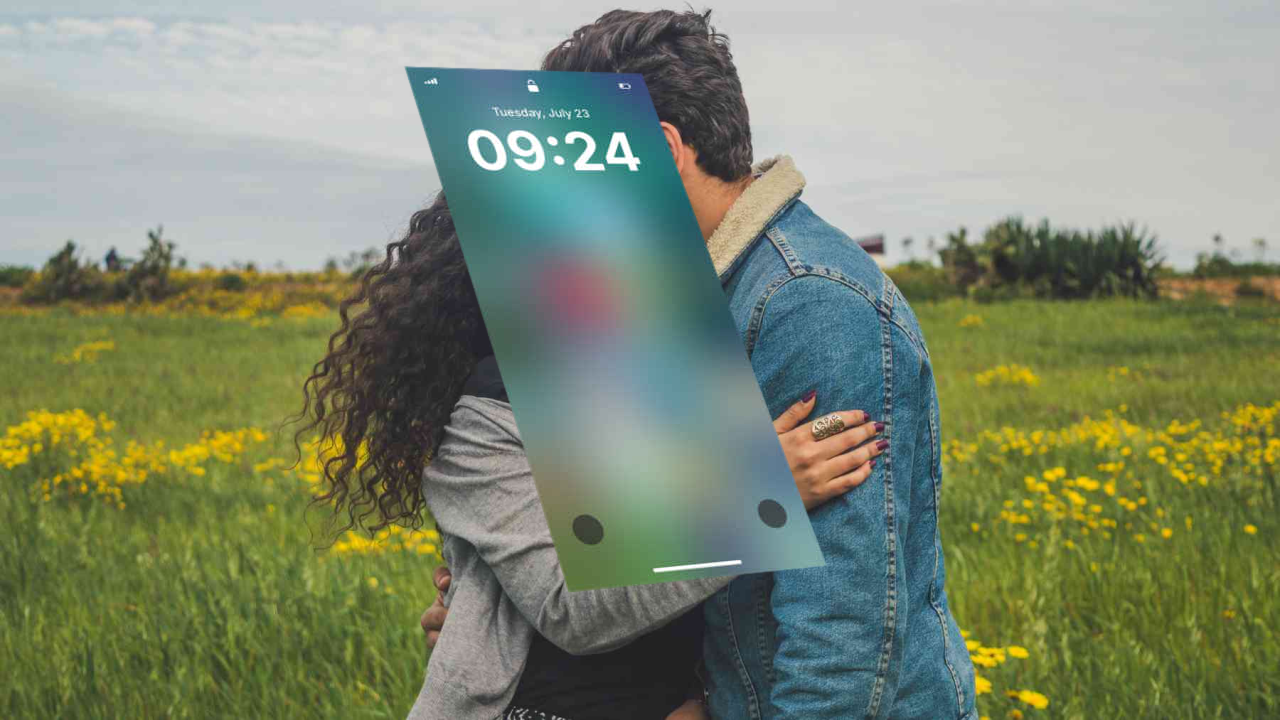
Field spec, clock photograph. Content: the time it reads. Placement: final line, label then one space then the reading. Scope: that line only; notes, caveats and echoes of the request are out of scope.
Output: 9:24
